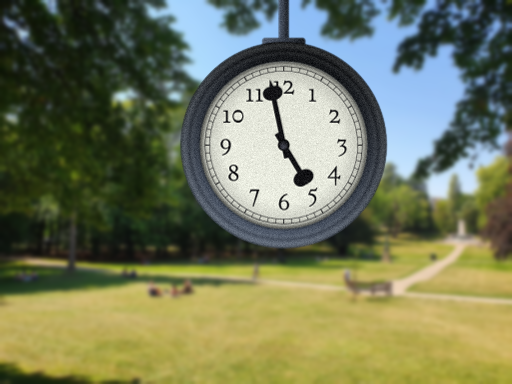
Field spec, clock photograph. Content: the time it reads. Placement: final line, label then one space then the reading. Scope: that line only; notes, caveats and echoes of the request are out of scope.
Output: 4:58
